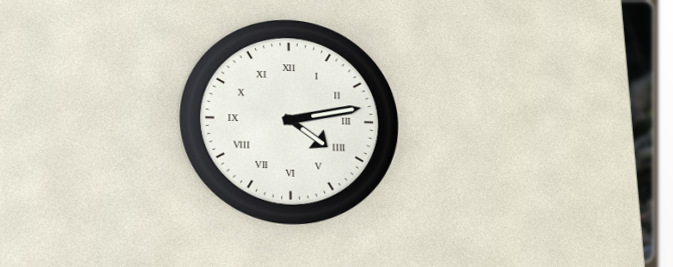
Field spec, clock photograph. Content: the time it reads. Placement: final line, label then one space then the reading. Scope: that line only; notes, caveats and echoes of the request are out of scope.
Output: 4:13
